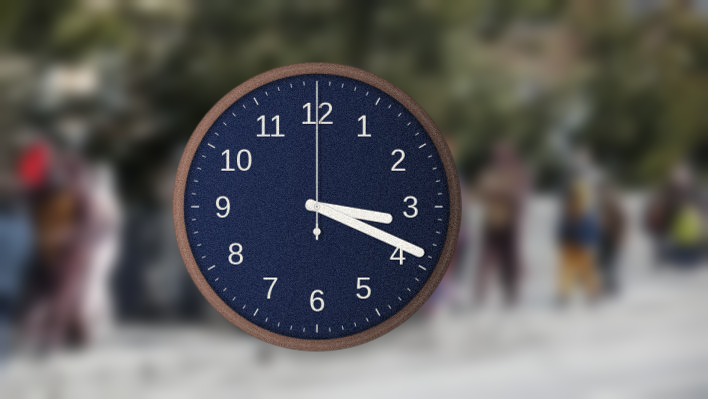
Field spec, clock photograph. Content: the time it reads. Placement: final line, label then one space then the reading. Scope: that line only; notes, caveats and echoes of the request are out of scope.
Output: 3:19:00
